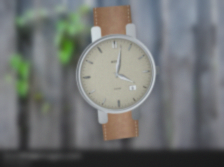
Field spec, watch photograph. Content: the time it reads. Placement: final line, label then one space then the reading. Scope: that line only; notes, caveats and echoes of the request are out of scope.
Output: 4:02
